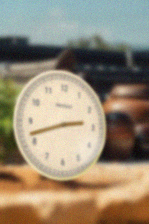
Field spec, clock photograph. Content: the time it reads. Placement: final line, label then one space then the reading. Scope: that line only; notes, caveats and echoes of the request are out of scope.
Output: 2:42
